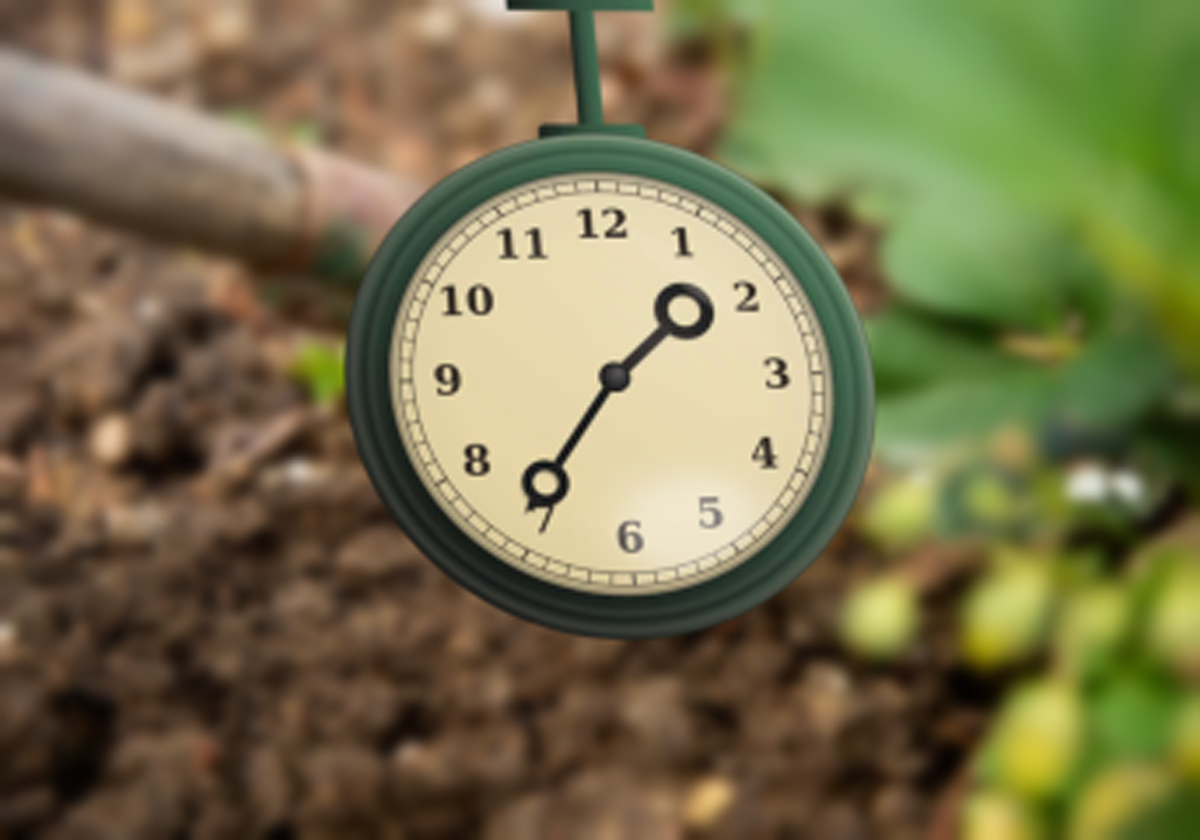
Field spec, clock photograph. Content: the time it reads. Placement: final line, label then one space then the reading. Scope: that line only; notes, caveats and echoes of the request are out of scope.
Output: 1:36
